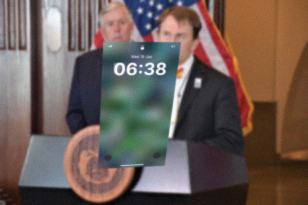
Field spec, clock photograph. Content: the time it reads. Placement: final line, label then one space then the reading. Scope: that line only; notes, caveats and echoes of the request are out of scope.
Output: 6:38
